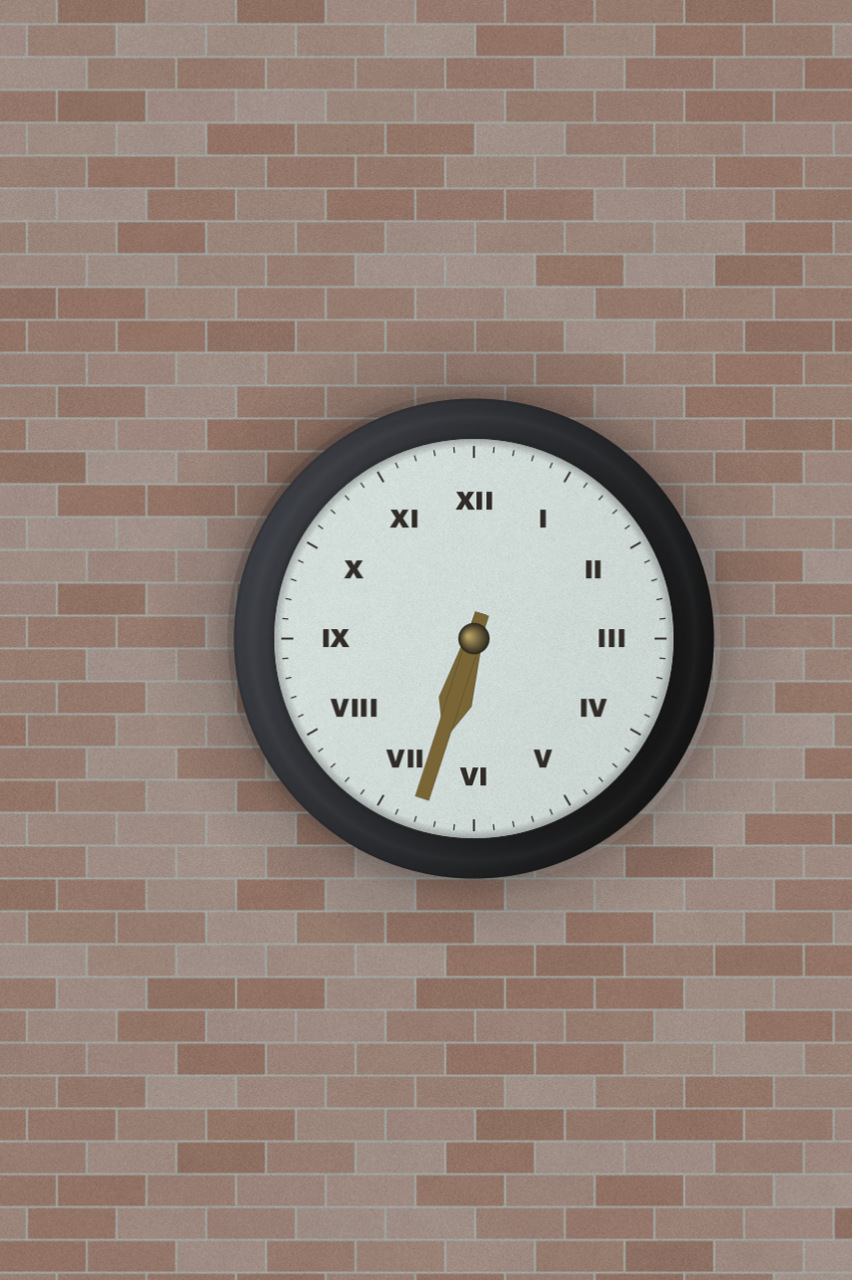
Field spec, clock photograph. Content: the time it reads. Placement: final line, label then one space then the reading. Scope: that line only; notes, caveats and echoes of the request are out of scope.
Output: 6:33
